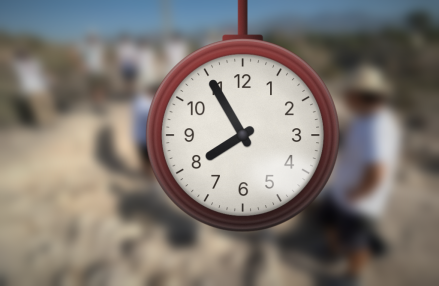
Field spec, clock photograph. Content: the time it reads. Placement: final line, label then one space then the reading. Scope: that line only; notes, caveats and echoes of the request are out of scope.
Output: 7:55
